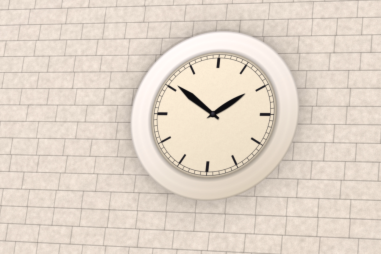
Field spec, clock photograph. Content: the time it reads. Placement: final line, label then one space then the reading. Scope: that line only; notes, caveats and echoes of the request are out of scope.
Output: 1:51
